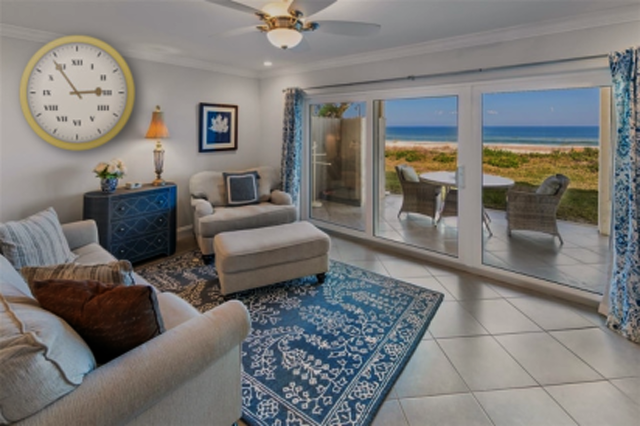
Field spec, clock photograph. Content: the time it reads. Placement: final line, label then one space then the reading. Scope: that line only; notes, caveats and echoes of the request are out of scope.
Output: 2:54
